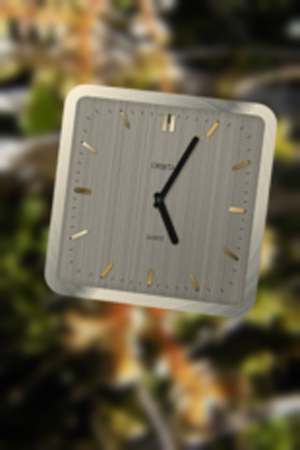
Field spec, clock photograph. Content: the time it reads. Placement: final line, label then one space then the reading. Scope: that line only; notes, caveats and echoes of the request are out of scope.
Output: 5:04
